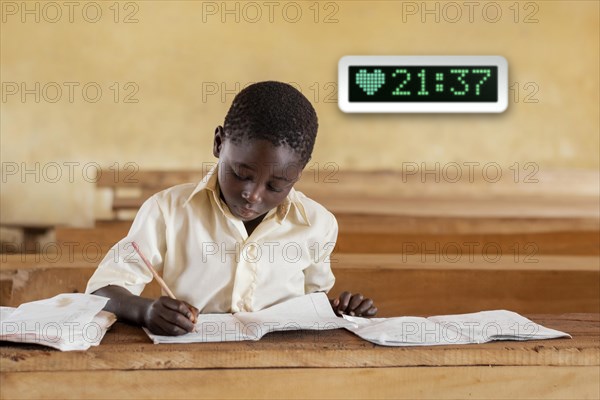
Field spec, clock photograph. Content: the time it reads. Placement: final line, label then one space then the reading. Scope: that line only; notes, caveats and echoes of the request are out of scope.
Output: 21:37
